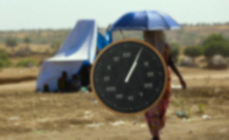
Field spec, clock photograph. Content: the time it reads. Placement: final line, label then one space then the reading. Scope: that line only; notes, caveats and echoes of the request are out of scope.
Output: 1:05
